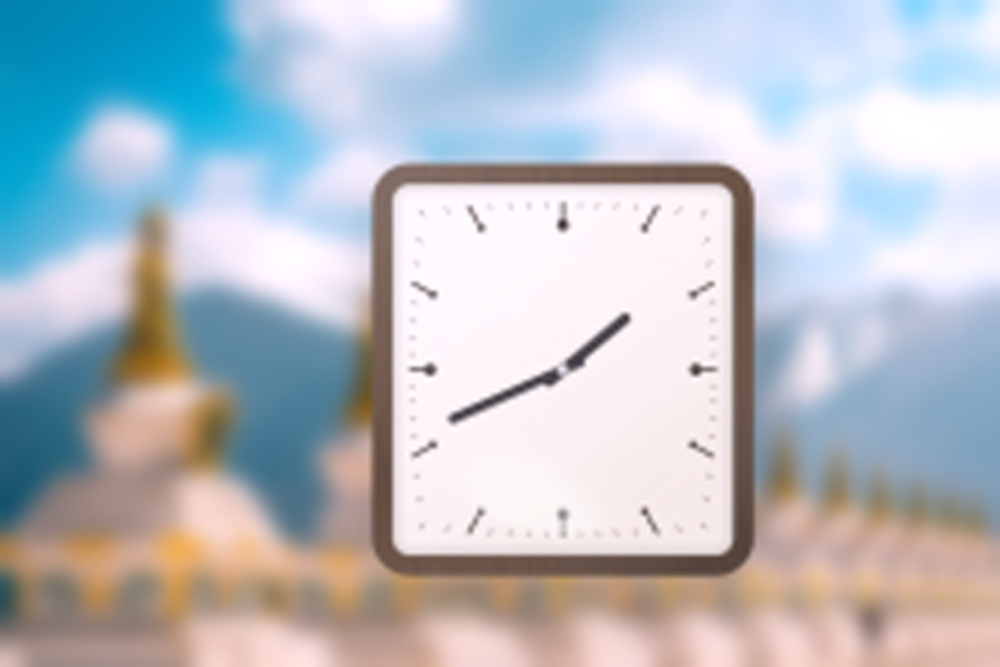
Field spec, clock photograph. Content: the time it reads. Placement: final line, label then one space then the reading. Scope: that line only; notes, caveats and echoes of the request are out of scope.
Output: 1:41
